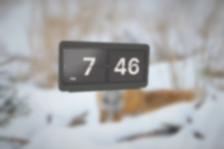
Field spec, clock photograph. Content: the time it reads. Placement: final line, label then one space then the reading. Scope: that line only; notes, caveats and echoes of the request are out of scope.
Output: 7:46
